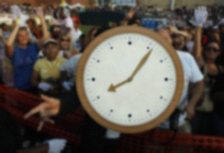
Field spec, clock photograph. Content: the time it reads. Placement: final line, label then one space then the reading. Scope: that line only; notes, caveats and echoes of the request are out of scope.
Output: 8:06
